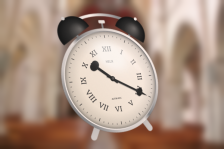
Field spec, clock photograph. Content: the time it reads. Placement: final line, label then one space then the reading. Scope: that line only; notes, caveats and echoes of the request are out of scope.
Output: 10:20
